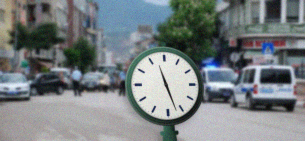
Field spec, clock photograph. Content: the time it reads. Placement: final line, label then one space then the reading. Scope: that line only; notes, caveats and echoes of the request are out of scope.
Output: 11:27
